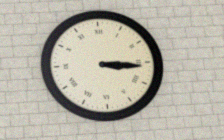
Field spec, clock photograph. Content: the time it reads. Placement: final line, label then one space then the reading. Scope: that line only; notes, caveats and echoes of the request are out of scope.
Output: 3:16
